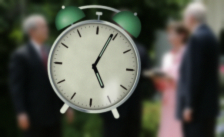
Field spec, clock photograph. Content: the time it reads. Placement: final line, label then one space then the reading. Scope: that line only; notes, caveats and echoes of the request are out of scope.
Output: 5:04
